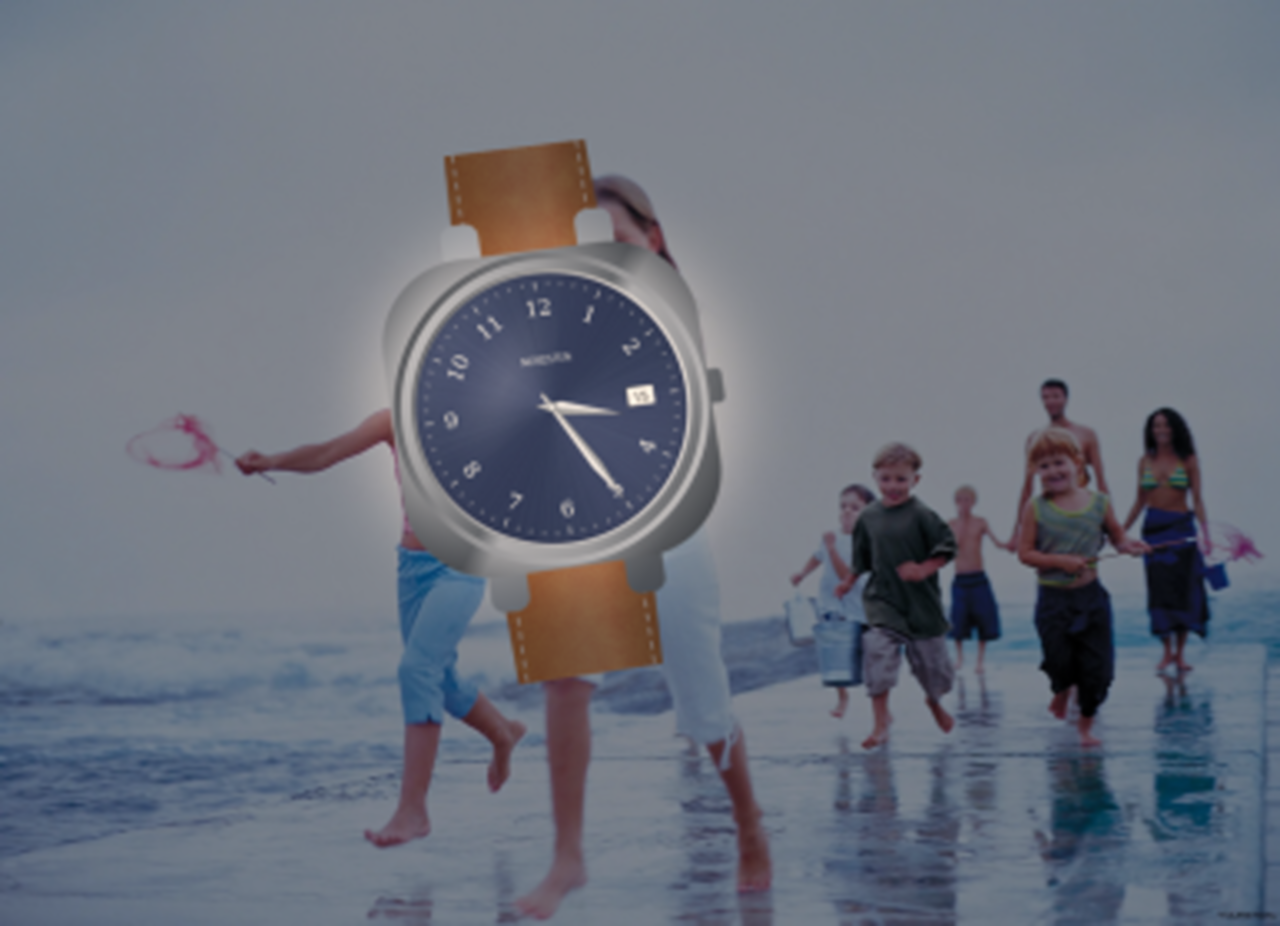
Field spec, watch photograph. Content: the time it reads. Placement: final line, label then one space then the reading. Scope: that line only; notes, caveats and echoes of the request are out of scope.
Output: 3:25
